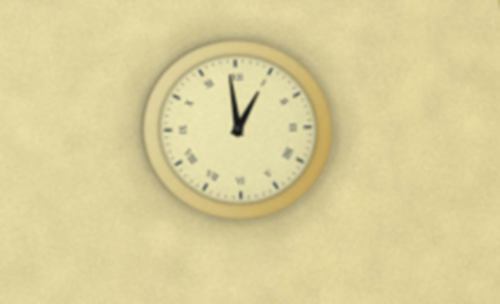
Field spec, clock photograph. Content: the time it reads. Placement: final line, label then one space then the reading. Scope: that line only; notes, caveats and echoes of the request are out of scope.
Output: 12:59
